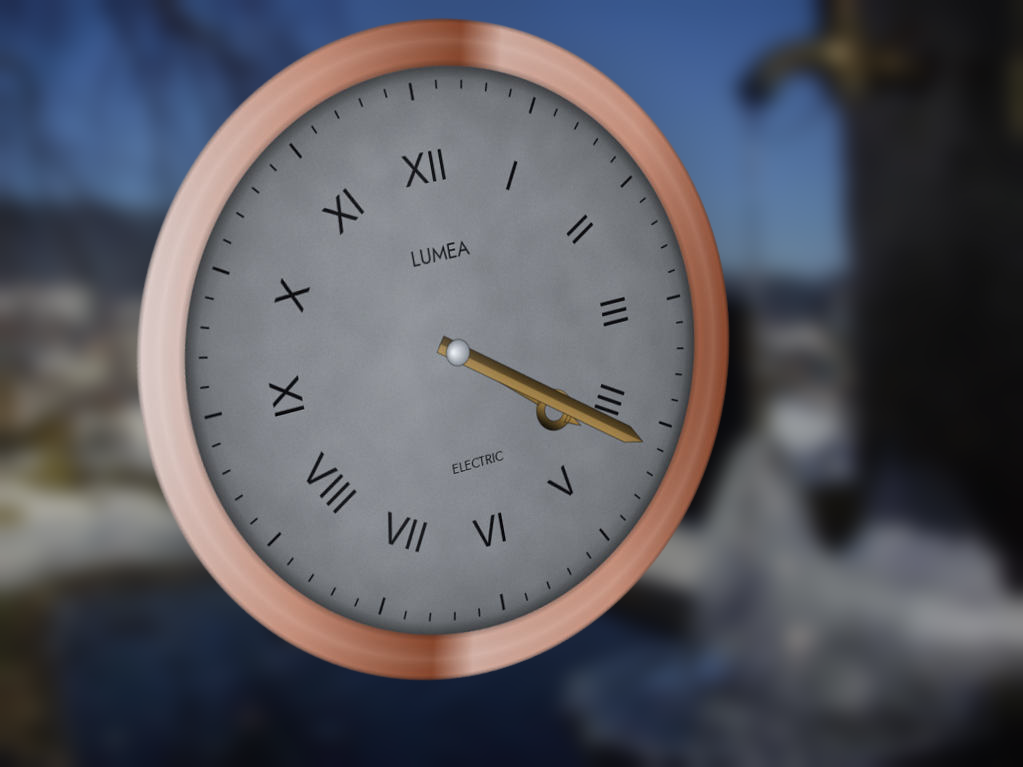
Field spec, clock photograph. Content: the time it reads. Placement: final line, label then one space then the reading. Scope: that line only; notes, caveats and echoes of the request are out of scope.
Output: 4:21
